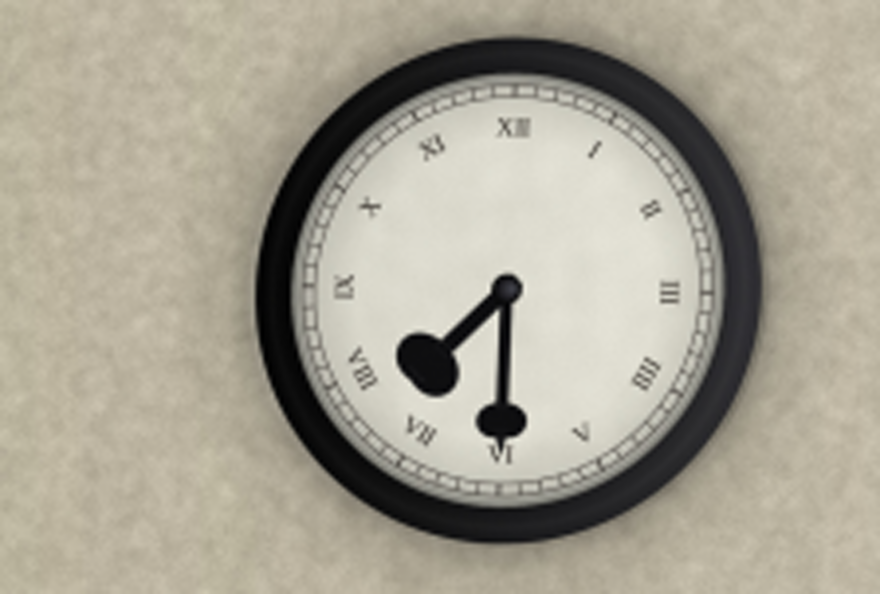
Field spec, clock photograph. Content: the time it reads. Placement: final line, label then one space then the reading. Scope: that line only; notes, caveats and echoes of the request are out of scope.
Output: 7:30
